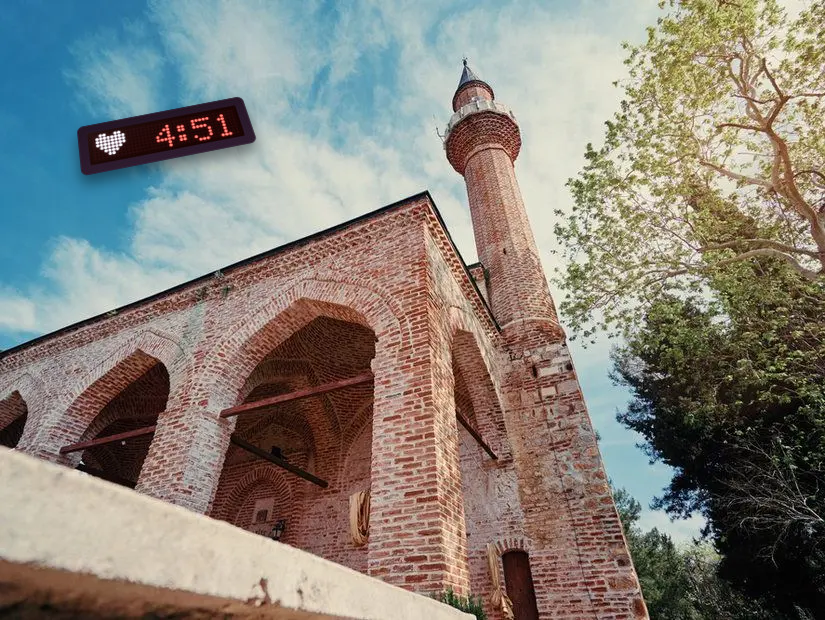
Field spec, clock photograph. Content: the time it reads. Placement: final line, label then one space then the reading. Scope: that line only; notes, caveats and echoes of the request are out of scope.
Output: 4:51
